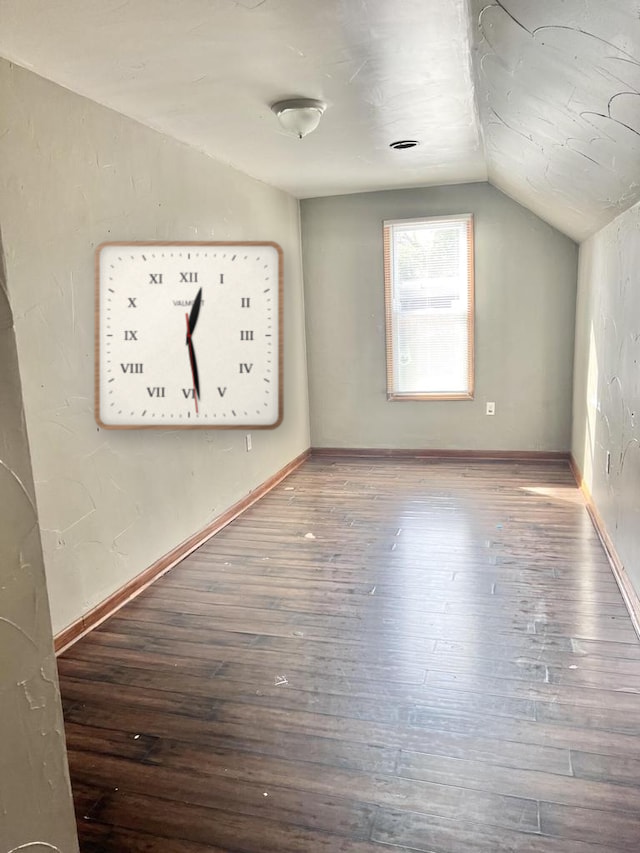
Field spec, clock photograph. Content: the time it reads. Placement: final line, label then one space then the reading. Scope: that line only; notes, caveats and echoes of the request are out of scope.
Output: 12:28:29
